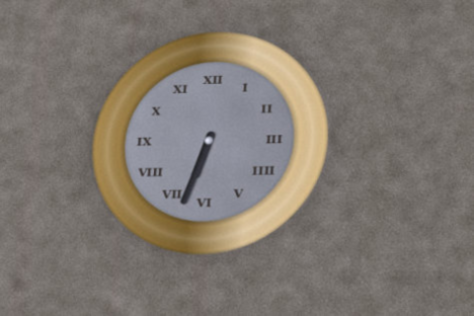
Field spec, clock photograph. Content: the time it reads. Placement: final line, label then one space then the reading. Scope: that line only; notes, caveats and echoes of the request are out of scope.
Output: 6:33
